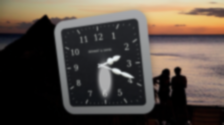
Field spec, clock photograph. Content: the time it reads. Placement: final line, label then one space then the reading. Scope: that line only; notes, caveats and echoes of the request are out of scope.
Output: 2:19
